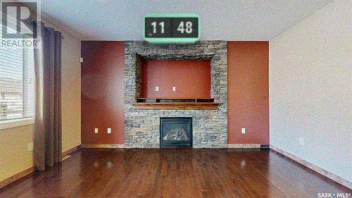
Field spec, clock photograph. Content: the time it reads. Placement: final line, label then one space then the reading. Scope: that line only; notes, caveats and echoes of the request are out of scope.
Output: 11:48
